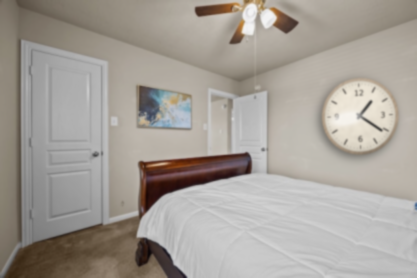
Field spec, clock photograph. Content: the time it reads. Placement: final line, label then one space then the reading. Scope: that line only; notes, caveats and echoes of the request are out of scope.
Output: 1:21
